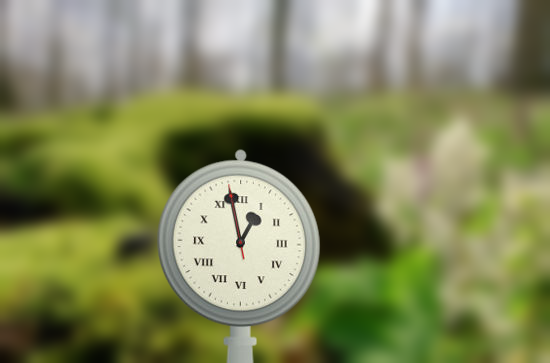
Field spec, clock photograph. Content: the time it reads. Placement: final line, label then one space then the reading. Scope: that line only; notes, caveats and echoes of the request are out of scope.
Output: 12:57:58
